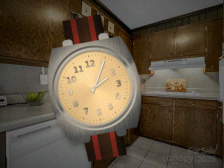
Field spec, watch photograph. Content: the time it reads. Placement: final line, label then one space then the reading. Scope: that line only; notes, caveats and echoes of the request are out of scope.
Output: 2:05
